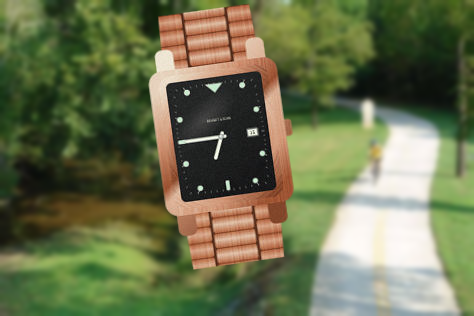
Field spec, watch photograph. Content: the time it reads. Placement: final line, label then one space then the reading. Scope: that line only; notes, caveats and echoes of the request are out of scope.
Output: 6:45
